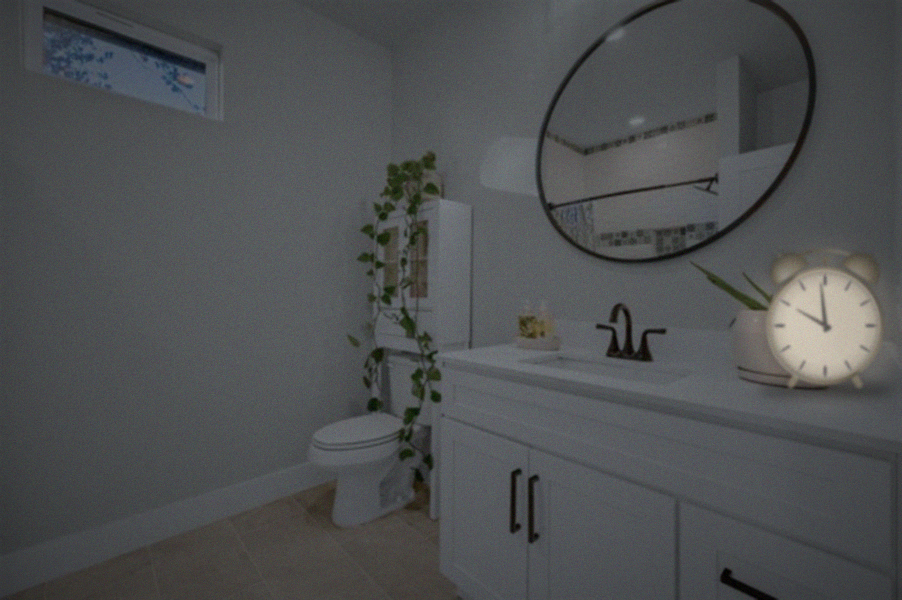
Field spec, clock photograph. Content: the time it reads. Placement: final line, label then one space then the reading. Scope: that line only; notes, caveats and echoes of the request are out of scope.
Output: 9:59
